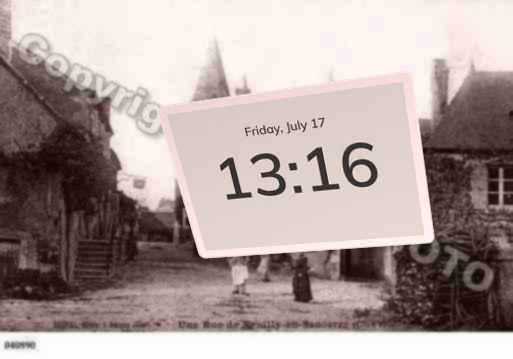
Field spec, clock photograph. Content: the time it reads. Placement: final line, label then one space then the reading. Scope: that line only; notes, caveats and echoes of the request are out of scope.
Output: 13:16
